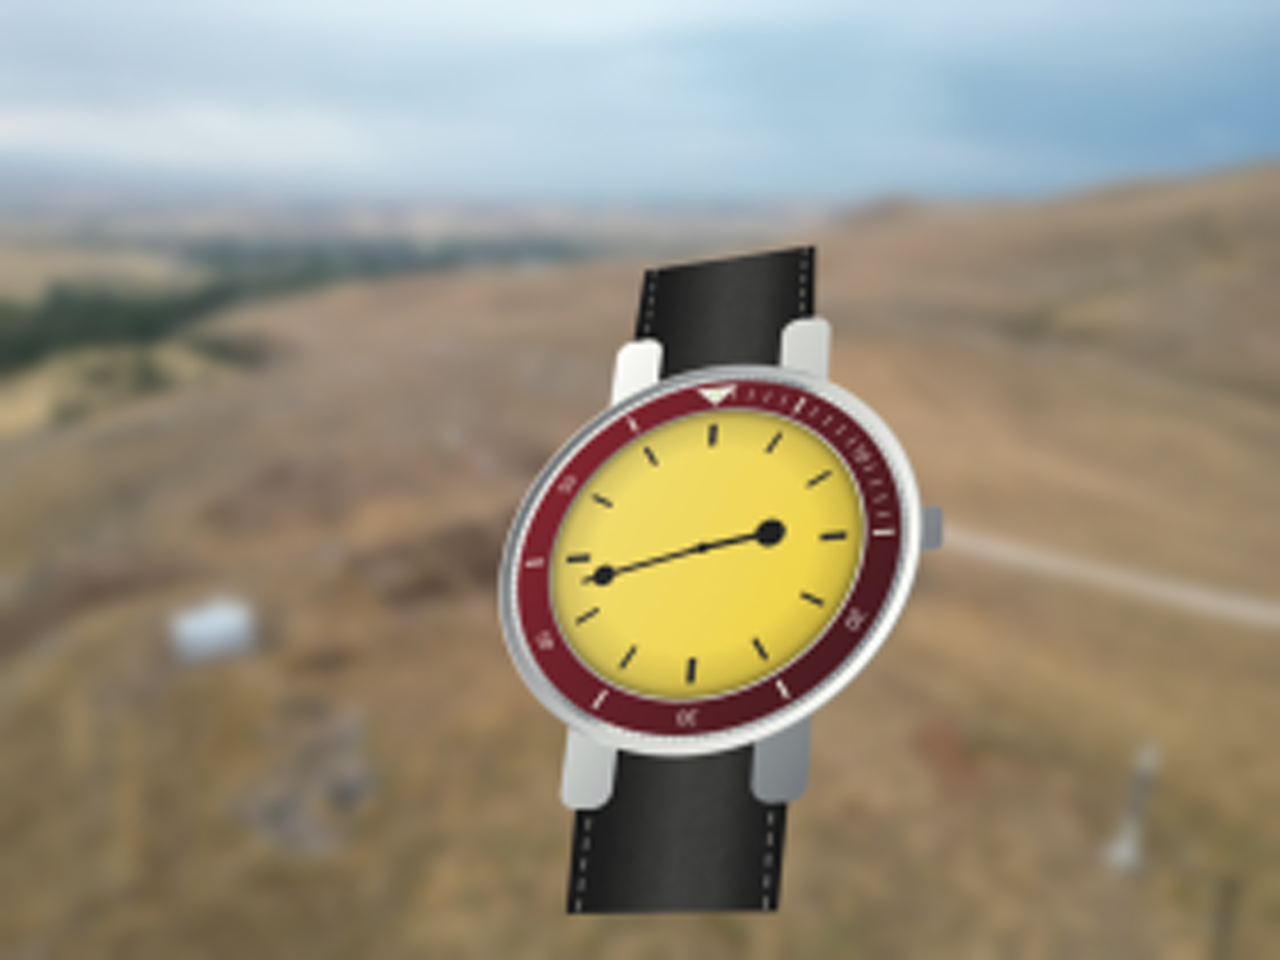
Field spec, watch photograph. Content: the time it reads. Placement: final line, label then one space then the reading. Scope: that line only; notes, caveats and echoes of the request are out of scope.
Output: 2:43
